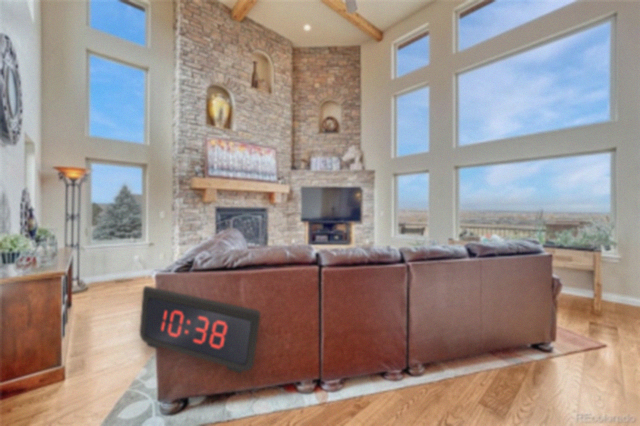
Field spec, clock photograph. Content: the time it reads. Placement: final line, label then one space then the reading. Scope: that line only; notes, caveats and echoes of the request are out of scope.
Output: 10:38
